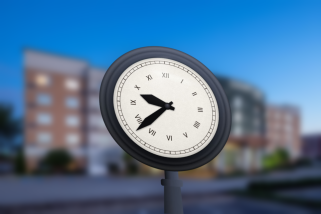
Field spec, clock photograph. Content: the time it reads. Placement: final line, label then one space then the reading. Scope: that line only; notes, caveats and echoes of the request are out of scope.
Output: 9:38
